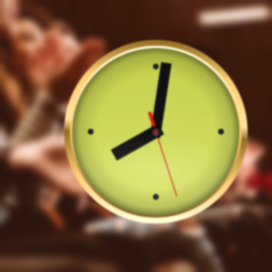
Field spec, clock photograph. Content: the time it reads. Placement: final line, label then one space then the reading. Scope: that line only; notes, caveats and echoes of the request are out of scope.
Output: 8:01:27
